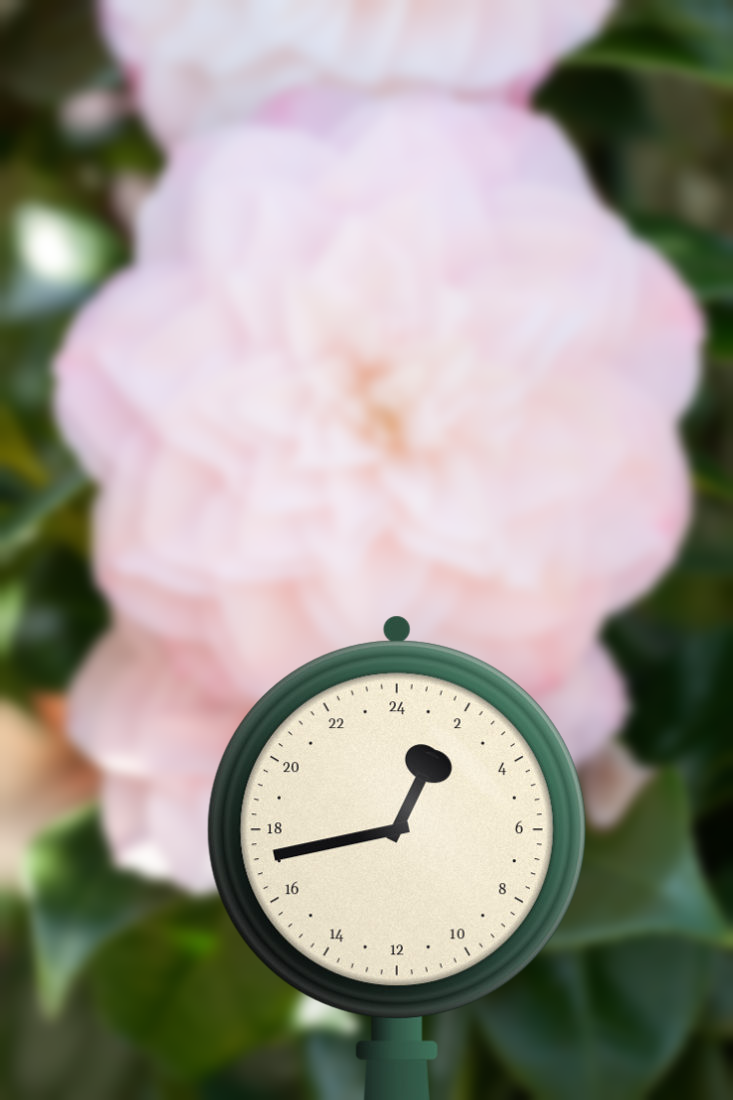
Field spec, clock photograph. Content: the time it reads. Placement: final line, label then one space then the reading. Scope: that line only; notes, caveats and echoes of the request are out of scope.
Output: 1:43
